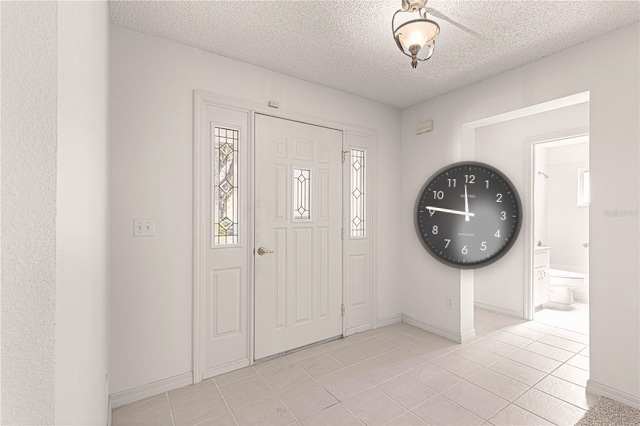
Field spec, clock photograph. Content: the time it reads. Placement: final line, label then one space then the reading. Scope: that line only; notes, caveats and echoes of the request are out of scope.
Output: 11:46
